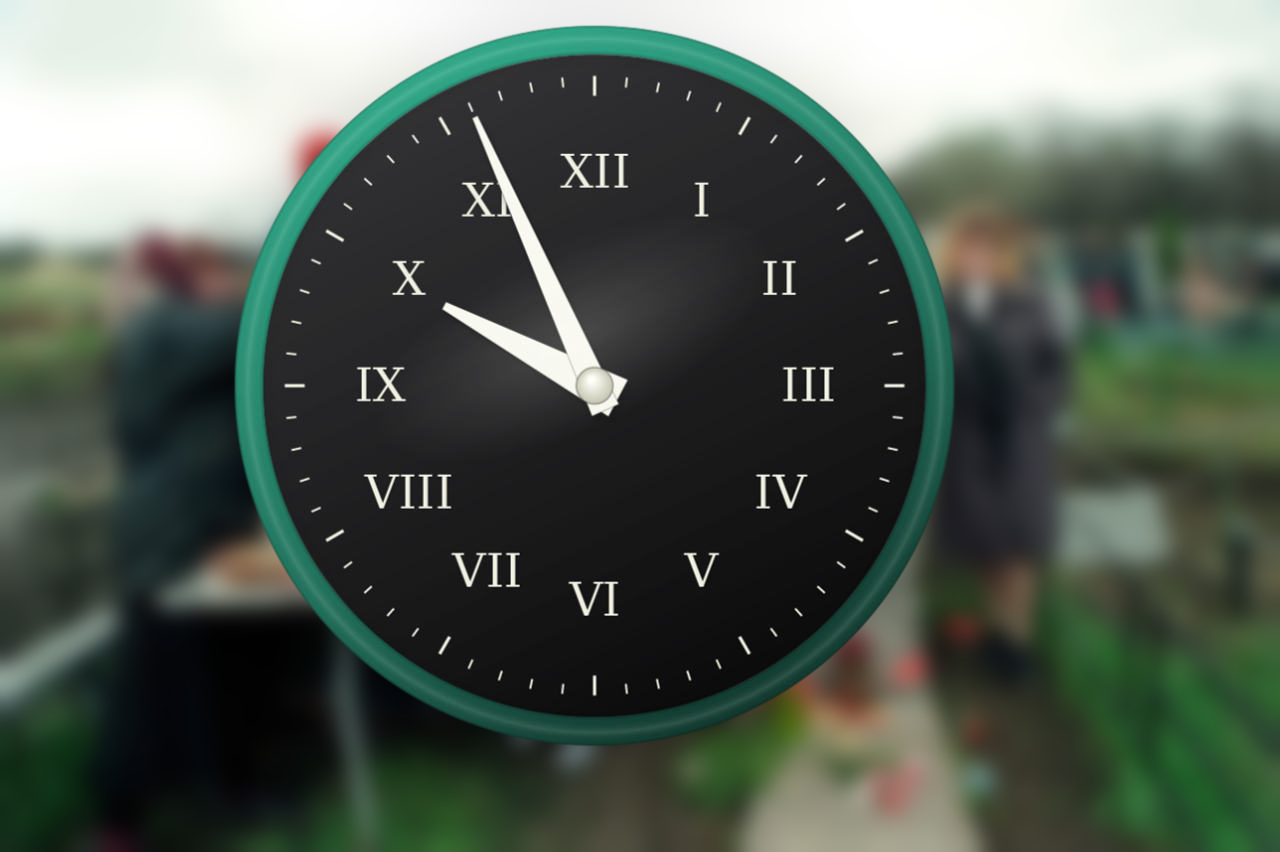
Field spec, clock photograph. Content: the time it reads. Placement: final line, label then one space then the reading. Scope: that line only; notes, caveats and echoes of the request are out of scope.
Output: 9:56
